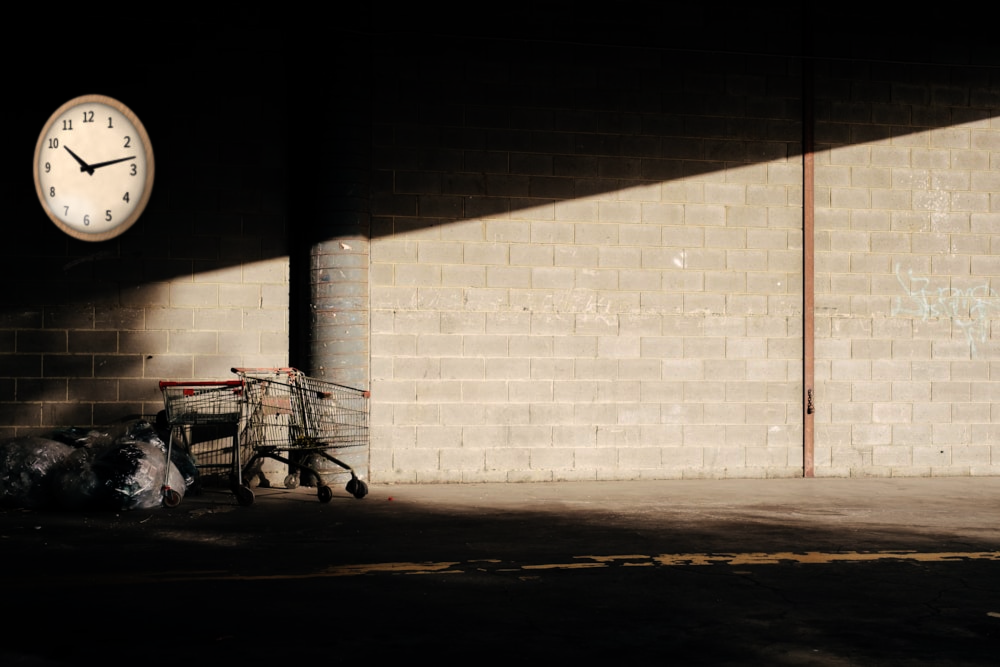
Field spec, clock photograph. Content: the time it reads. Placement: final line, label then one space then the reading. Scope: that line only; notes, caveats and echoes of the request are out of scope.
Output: 10:13
